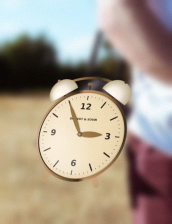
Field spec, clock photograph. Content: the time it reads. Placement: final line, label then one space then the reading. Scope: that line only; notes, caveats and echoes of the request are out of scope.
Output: 2:55
